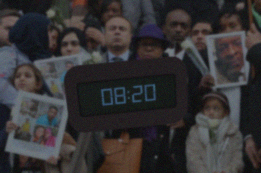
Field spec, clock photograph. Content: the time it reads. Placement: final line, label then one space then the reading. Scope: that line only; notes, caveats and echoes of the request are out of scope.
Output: 8:20
